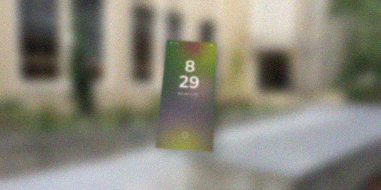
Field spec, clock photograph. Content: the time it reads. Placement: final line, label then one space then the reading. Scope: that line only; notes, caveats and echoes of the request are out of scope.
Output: 8:29
